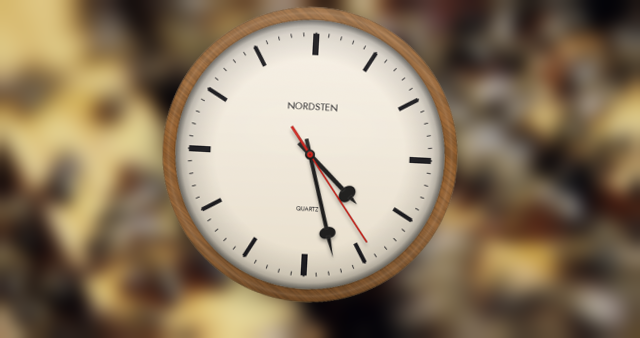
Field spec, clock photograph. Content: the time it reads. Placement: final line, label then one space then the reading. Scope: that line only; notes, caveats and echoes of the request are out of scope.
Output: 4:27:24
